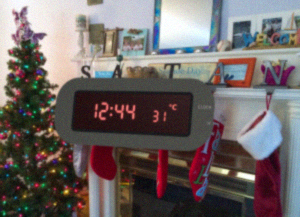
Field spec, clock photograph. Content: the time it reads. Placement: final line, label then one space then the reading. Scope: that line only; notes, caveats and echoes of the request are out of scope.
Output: 12:44
